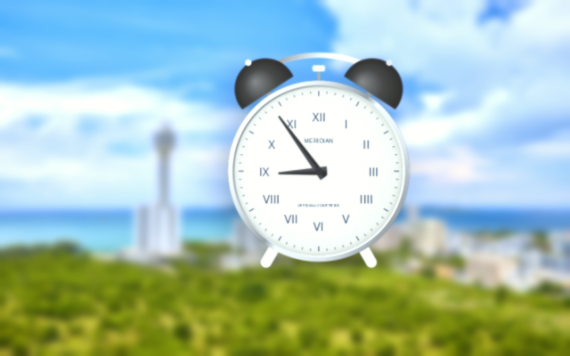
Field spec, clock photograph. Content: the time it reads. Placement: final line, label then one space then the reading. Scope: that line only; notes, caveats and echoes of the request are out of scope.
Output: 8:54
